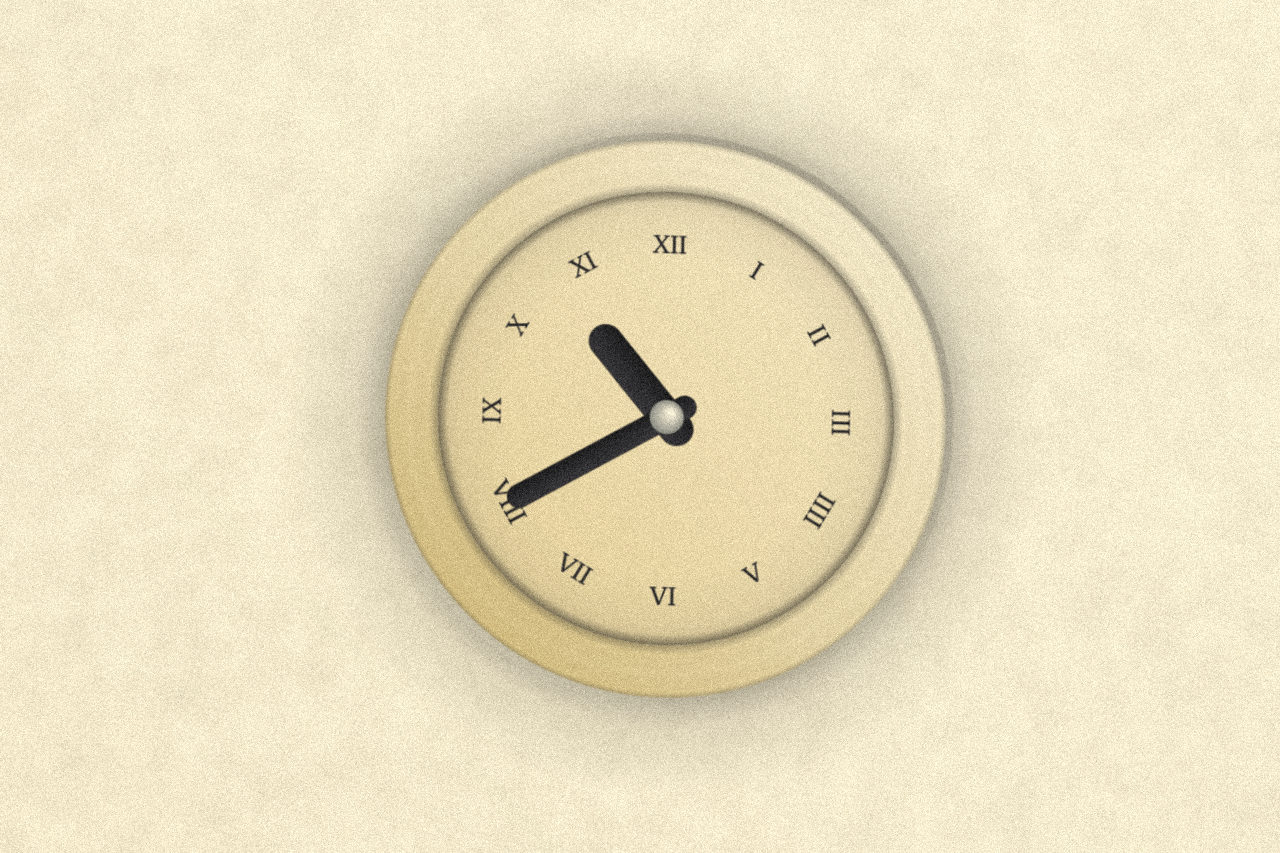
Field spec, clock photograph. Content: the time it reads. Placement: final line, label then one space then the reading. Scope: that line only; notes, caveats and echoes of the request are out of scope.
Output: 10:40
